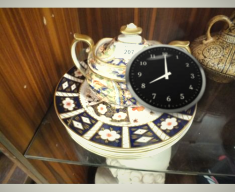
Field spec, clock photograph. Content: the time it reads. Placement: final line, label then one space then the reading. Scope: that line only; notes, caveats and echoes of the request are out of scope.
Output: 8:00
